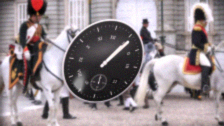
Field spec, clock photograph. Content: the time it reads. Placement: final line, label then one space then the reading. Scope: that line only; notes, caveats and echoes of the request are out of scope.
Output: 1:06
